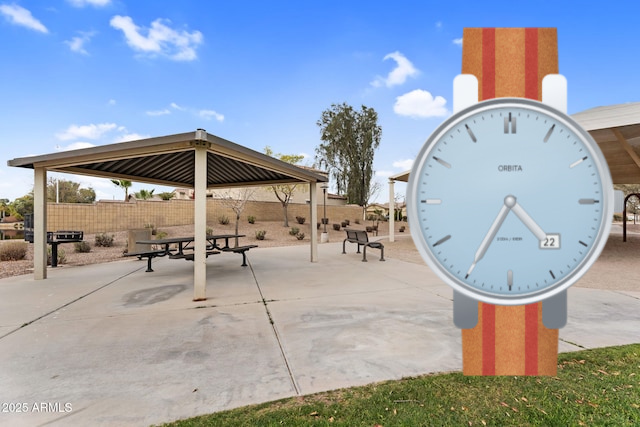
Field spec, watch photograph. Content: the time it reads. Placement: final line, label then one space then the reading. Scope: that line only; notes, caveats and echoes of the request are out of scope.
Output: 4:35
